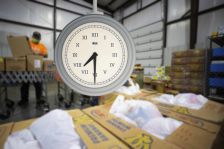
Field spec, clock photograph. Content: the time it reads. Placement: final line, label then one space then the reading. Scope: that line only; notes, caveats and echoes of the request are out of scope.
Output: 7:30
